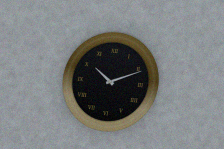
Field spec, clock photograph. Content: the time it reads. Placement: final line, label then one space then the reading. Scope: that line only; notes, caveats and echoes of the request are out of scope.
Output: 10:11
